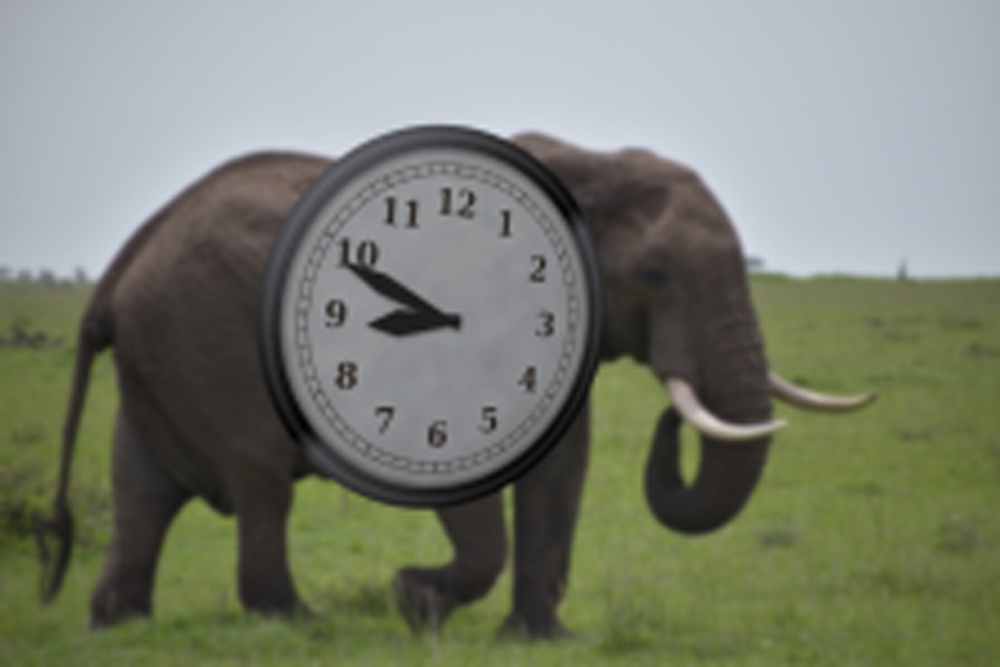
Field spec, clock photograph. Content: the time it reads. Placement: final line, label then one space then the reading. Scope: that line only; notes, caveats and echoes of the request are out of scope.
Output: 8:49
